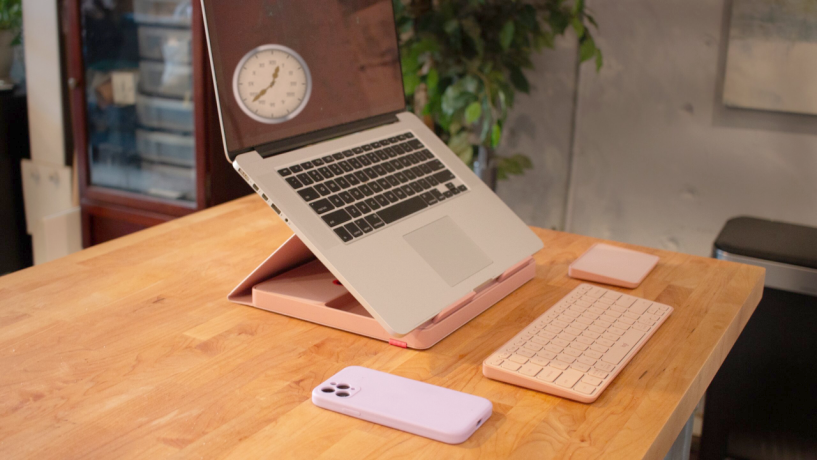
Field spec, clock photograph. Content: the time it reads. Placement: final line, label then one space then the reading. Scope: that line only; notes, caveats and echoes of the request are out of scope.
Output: 12:38
